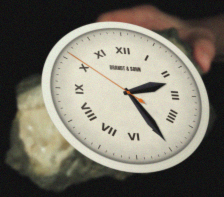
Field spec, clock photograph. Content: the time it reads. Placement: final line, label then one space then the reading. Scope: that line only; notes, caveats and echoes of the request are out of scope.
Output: 2:24:51
